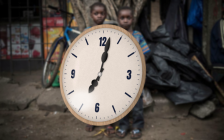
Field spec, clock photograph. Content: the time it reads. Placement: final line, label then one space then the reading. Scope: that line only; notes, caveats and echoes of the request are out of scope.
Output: 7:02
